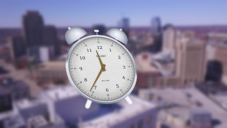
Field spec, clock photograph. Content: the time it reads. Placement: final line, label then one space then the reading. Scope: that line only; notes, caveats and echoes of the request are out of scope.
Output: 11:36
